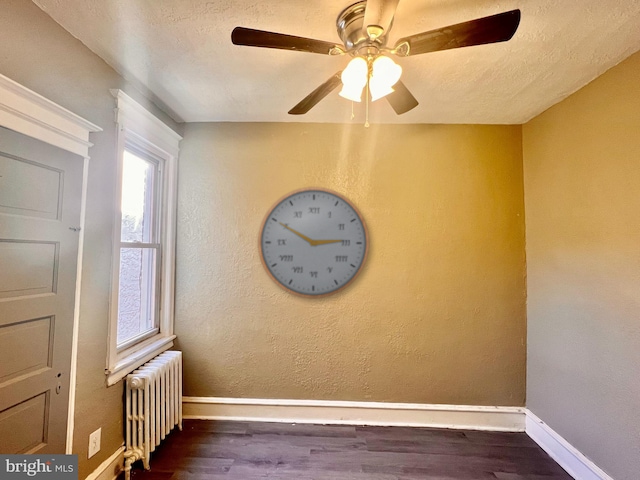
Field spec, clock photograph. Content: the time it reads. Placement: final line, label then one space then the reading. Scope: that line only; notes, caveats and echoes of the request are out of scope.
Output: 2:50
